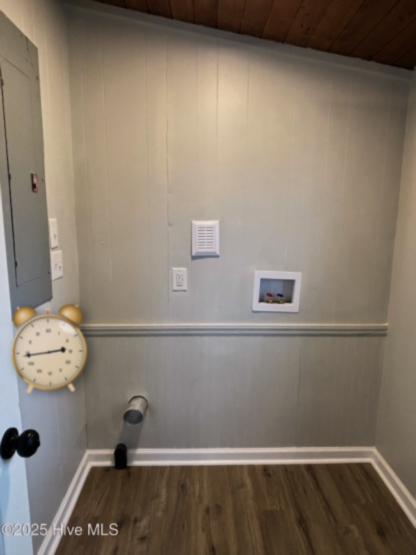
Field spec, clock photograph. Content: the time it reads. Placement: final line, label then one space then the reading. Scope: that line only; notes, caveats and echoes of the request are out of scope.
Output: 2:44
